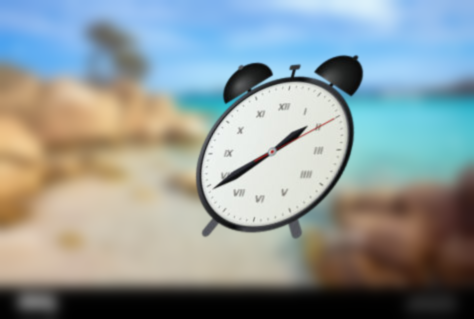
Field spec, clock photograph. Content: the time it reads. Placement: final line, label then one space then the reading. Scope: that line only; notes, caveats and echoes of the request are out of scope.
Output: 1:39:10
